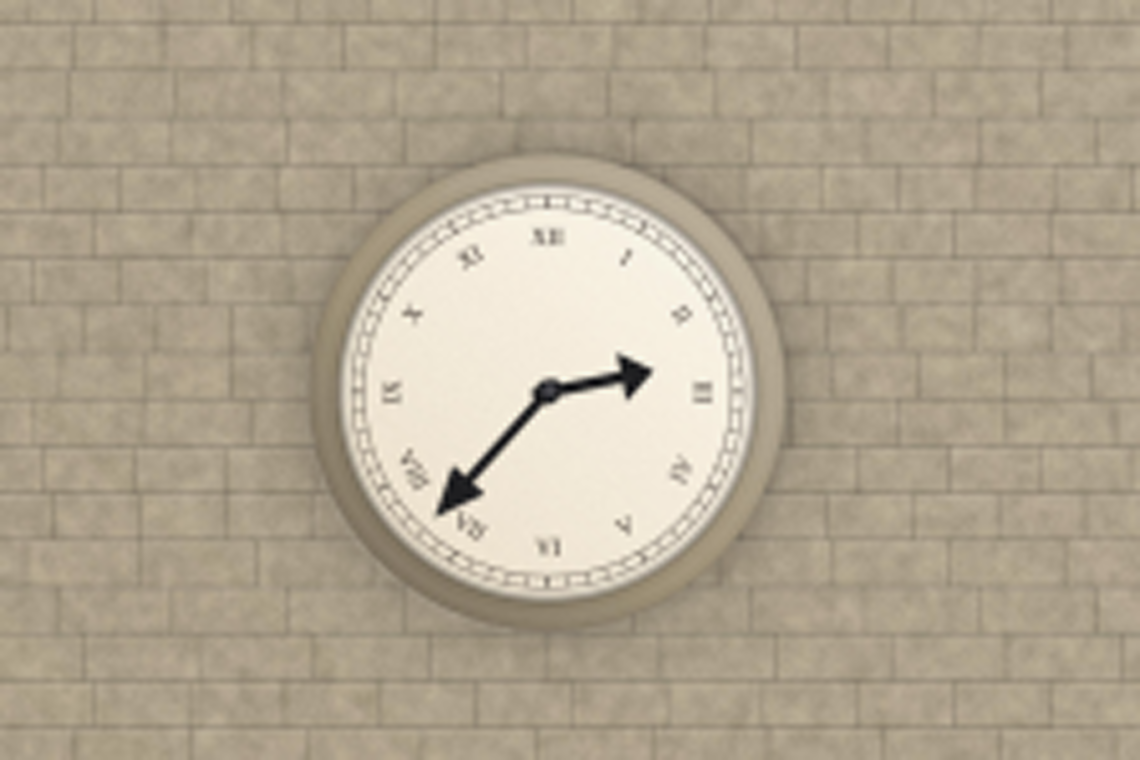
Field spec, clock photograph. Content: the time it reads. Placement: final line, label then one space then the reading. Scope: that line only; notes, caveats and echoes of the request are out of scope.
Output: 2:37
